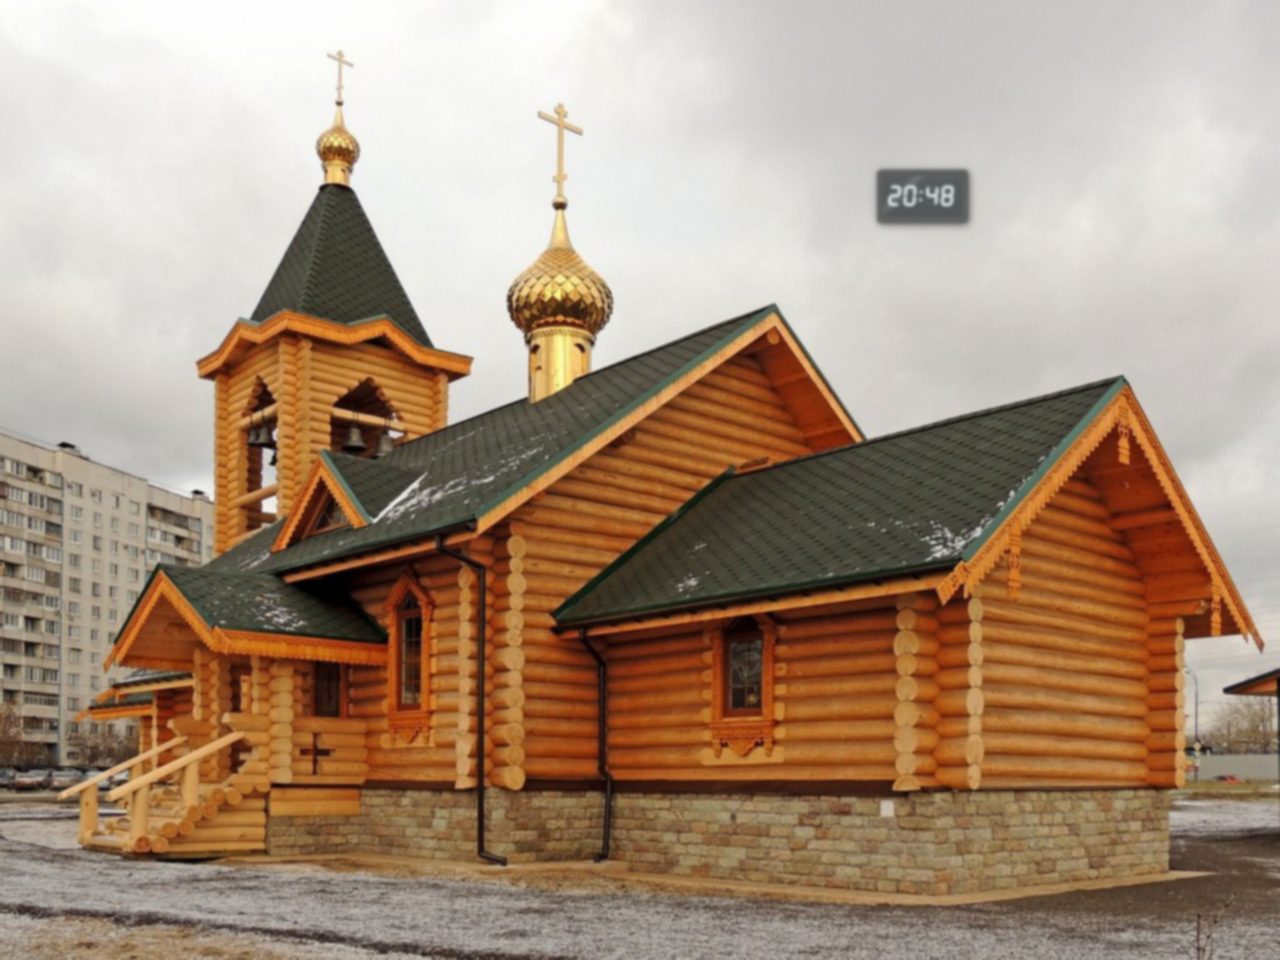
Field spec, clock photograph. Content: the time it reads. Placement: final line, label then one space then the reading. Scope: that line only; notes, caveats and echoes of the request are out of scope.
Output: 20:48
